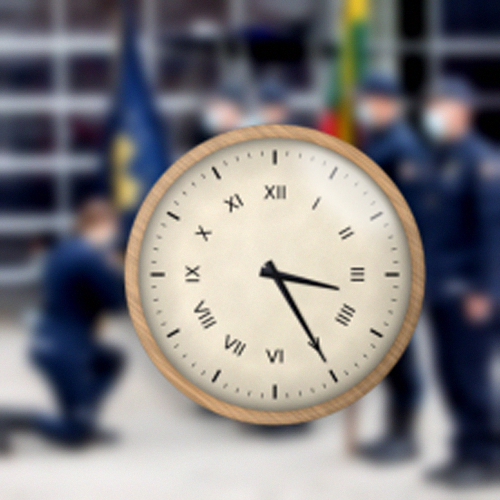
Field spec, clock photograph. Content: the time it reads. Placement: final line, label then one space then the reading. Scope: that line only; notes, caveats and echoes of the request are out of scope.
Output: 3:25
